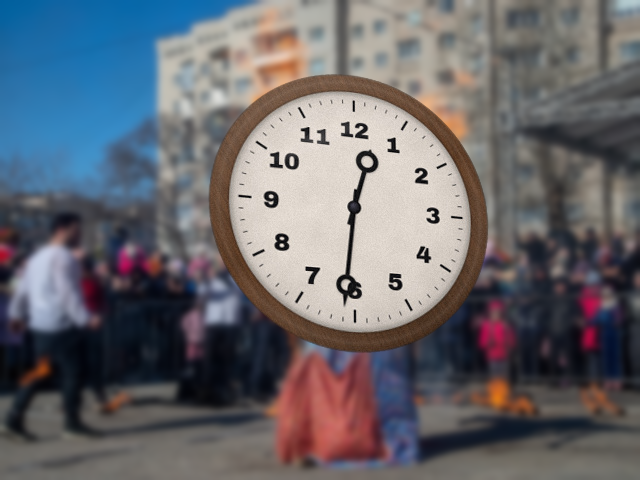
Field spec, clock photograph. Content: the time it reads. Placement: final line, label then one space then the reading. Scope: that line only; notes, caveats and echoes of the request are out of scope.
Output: 12:31
